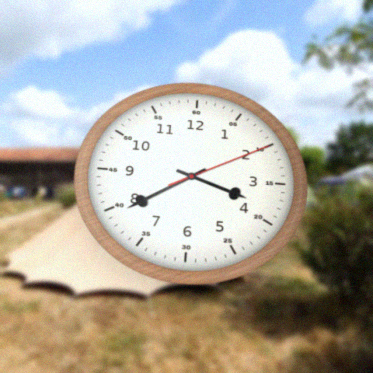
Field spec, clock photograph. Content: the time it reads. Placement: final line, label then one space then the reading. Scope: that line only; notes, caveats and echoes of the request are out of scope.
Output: 3:39:10
